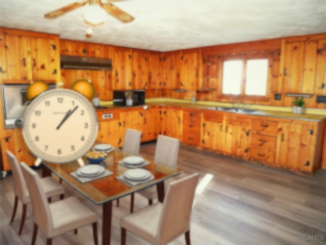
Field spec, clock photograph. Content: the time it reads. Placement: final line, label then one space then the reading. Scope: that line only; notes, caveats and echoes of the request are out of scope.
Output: 1:07
